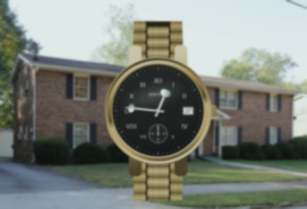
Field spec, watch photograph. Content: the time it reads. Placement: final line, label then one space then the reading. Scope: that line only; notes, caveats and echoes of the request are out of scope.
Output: 12:46
